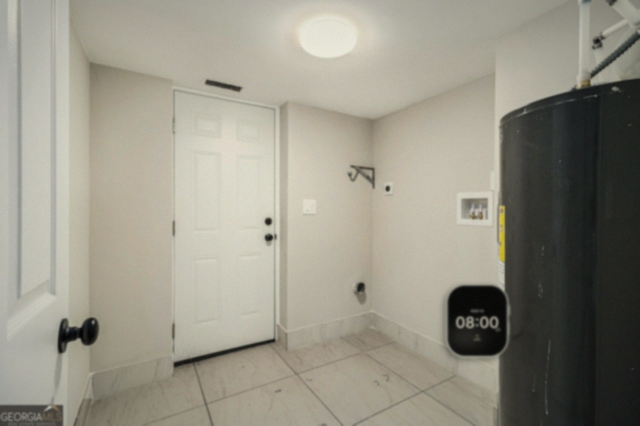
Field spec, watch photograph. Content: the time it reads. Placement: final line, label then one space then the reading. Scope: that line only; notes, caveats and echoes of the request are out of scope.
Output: 8:00
